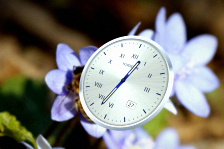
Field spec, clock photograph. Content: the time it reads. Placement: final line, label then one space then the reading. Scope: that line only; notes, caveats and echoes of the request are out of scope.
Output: 12:33
